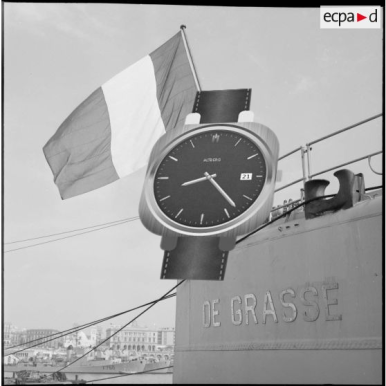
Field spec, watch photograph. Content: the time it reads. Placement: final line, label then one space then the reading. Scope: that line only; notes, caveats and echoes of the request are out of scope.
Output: 8:23
